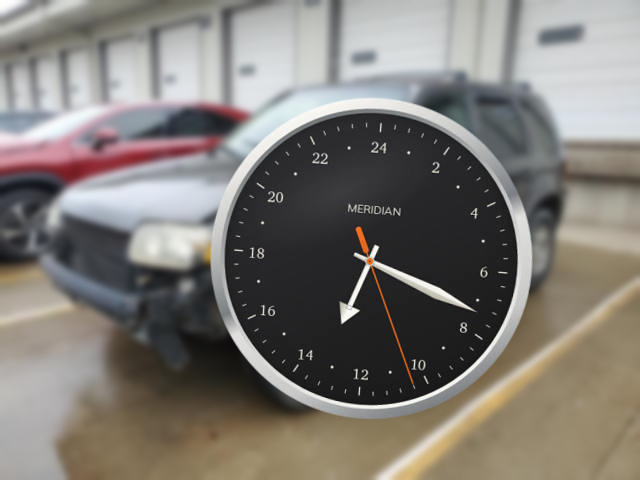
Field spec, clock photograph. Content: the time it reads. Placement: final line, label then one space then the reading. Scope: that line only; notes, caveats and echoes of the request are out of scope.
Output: 13:18:26
